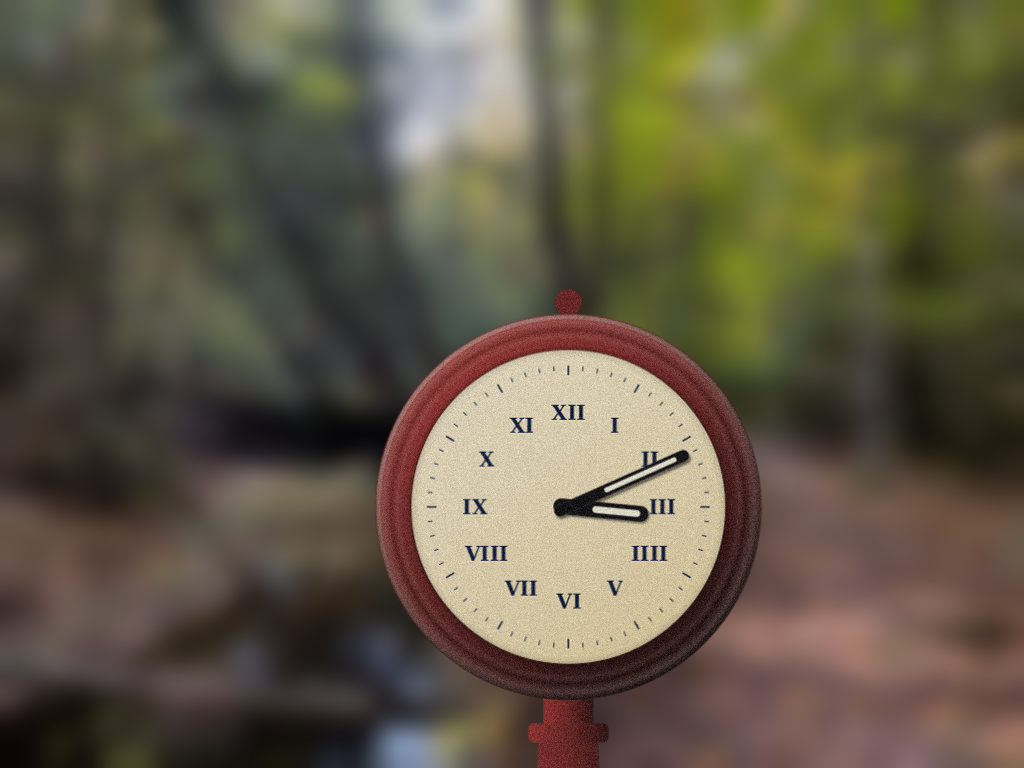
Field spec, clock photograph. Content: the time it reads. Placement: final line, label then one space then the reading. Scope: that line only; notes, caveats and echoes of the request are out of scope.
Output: 3:11
